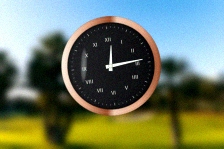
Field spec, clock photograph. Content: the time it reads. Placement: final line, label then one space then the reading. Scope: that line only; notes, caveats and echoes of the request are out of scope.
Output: 12:14
